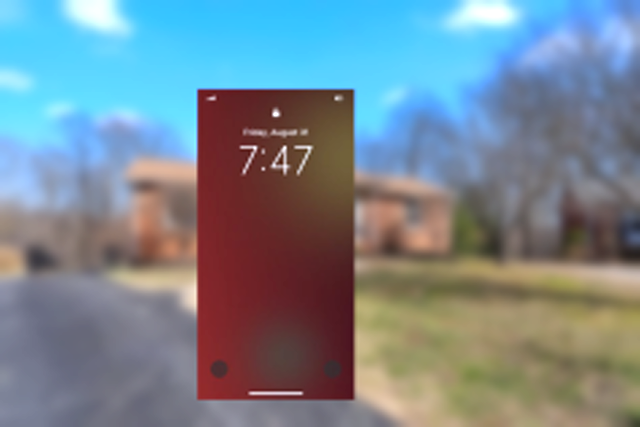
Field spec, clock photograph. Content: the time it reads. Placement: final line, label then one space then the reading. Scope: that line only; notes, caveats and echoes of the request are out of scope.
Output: 7:47
